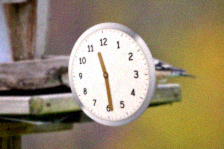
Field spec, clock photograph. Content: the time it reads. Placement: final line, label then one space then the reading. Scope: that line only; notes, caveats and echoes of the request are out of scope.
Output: 11:29
